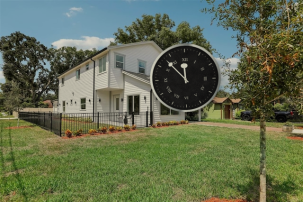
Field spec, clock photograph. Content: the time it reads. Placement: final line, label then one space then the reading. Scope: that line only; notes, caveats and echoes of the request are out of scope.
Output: 11:53
